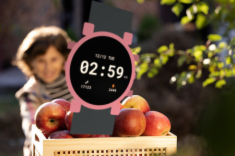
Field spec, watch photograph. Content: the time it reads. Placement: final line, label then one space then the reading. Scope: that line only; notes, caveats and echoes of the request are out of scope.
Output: 2:59
